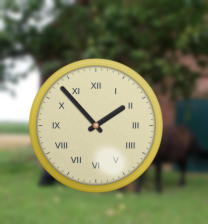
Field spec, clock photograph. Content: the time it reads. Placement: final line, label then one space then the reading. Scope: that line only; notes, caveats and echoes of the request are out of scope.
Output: 1:53
